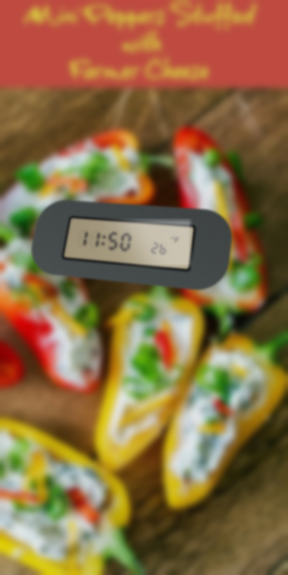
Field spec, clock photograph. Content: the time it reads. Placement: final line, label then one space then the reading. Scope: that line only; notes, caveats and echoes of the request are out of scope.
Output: 11:50
